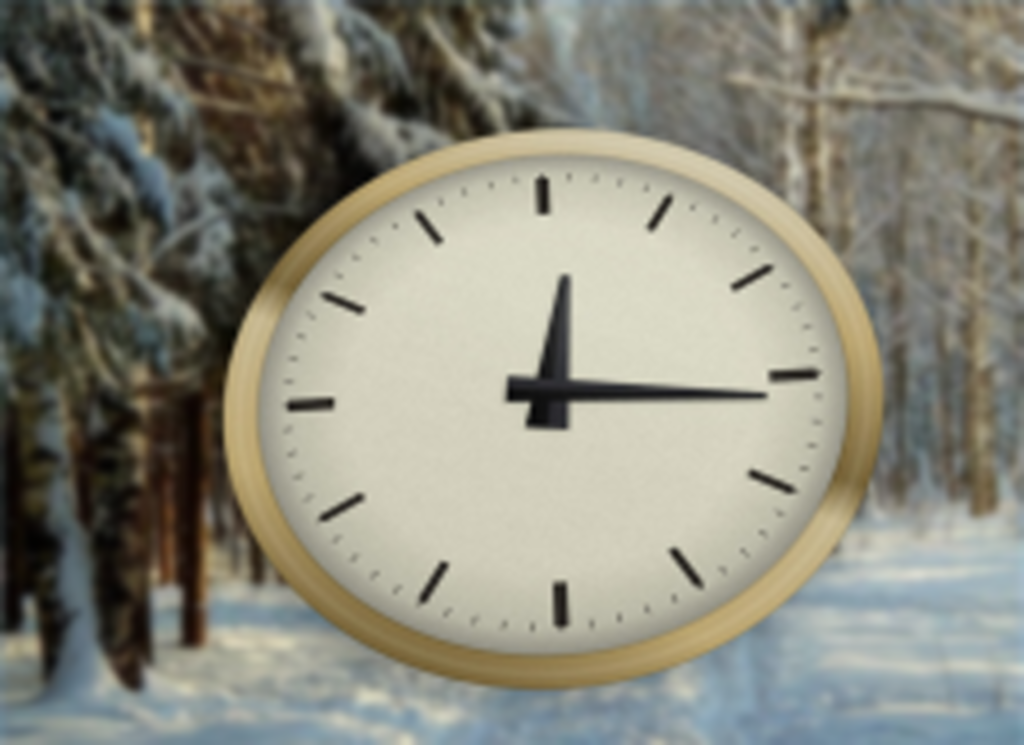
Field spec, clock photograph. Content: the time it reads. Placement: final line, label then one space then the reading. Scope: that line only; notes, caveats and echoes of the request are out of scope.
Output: 12:16
